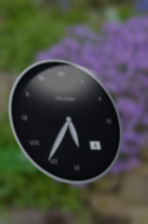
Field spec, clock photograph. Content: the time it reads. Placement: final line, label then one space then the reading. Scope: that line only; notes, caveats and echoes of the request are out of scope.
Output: 5:36
